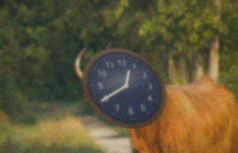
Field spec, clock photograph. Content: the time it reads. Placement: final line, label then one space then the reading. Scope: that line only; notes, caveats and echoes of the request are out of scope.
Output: 12:40
